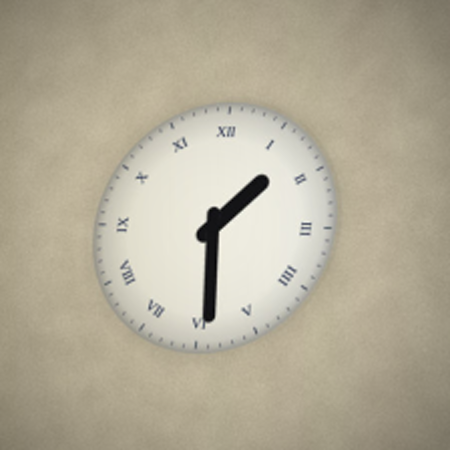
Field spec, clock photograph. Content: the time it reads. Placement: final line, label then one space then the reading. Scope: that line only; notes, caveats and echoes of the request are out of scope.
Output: 1:29
